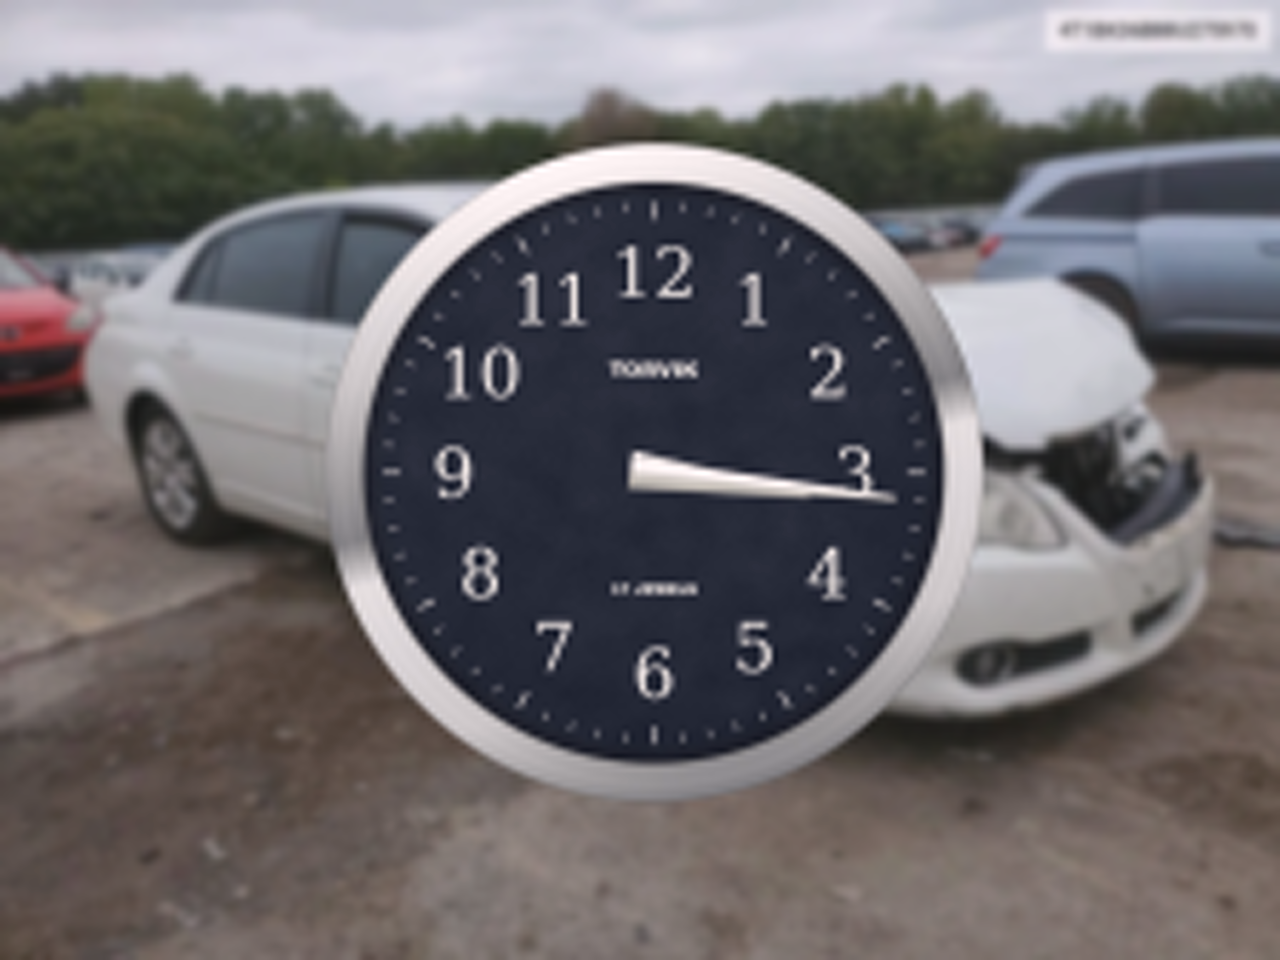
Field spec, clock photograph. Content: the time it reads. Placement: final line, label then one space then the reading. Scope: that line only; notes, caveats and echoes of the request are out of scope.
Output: 3:16
